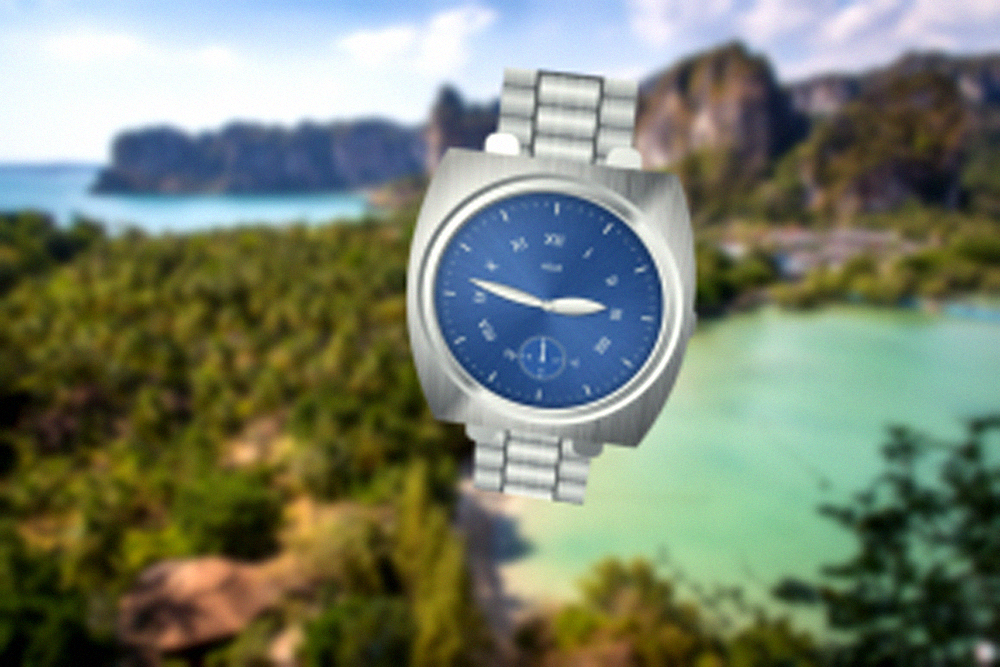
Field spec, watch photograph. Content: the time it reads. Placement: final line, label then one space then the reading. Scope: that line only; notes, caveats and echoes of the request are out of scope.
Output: 2:47
